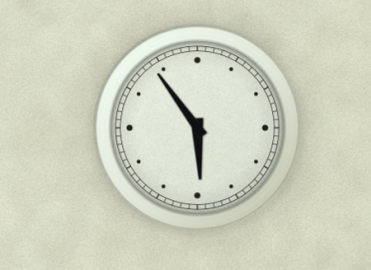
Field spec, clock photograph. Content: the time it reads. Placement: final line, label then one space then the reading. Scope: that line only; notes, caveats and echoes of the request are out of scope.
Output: 5:54
